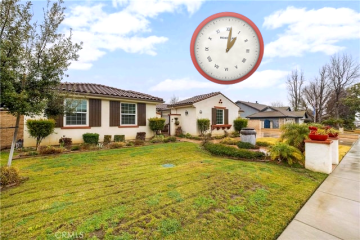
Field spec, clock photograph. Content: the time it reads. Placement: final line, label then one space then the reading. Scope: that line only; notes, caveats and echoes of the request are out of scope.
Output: 1:01
